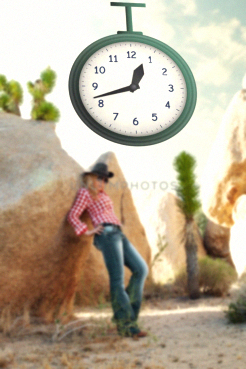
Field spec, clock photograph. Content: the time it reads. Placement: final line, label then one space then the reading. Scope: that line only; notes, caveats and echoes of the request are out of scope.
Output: 12:42
